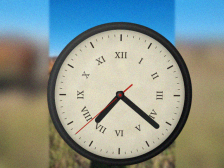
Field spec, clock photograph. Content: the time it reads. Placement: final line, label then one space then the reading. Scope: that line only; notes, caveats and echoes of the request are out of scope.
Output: 7:21:38
